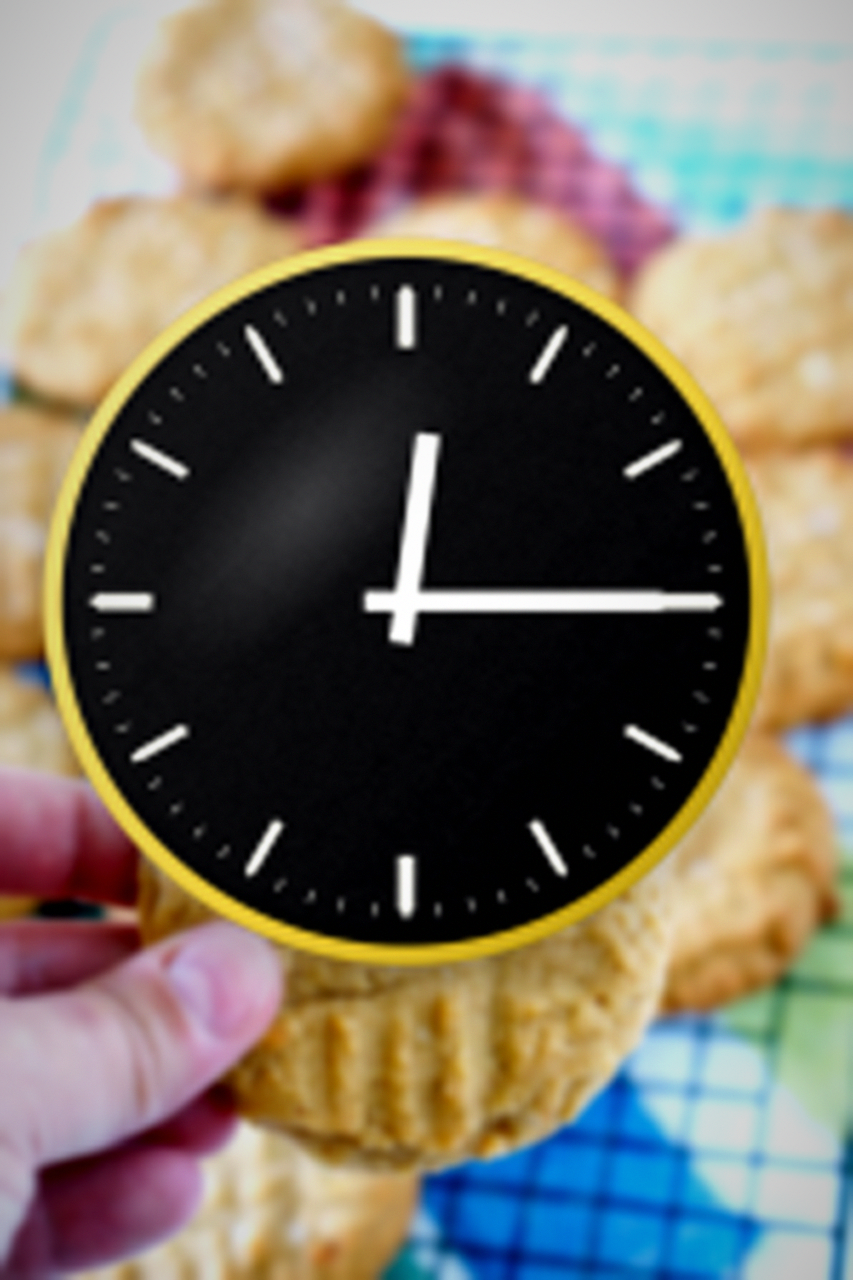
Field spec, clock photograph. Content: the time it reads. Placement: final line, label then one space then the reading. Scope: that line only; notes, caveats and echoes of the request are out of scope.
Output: 12:15
